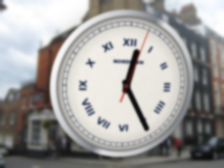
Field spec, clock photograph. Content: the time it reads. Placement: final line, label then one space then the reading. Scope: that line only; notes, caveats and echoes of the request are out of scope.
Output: 12:25:03
